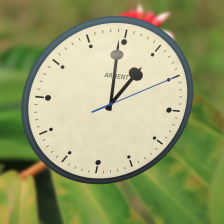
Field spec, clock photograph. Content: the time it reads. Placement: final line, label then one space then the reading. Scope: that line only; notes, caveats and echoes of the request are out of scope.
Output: 12:59:10
